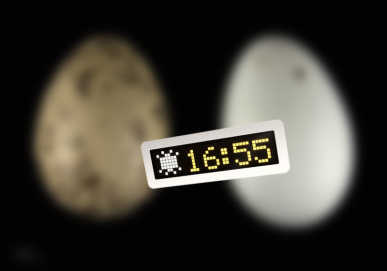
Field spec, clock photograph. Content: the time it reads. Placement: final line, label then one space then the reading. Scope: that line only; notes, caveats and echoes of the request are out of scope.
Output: 16:55
